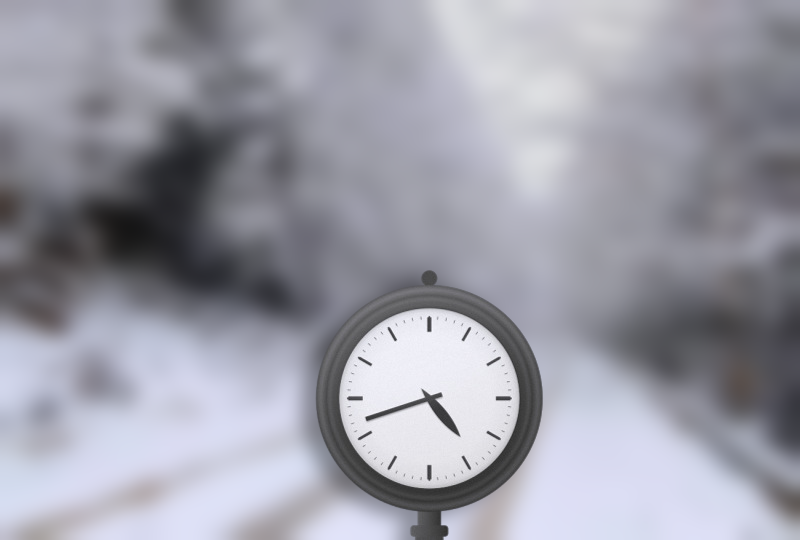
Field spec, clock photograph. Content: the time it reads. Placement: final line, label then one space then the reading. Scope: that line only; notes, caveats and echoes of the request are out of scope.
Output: 4:42
